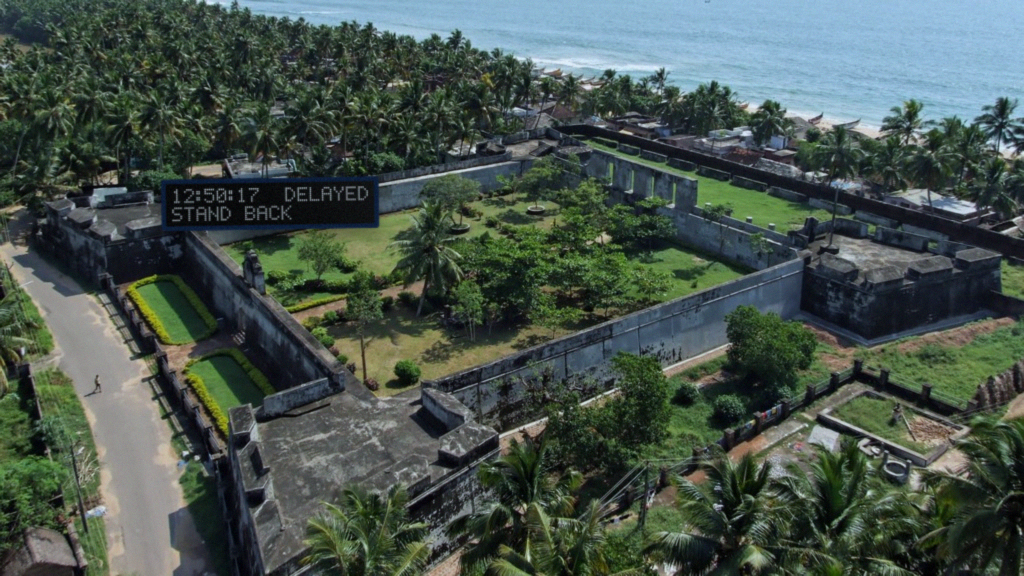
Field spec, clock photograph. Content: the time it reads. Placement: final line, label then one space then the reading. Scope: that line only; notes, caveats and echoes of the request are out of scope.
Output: 12:50:17
